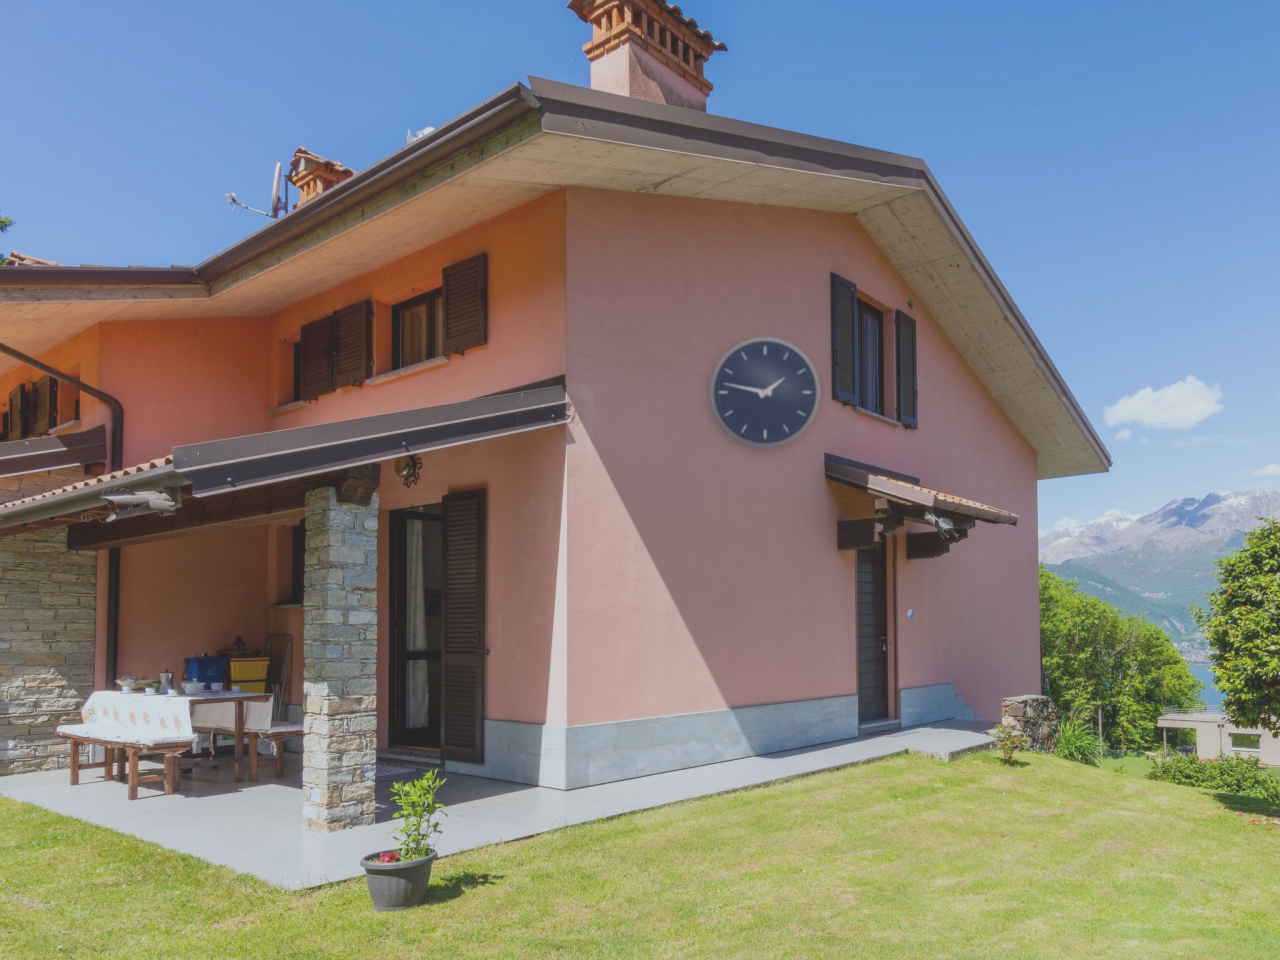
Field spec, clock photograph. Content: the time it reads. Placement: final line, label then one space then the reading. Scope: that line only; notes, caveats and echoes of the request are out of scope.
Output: 1:47
